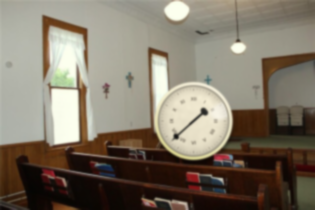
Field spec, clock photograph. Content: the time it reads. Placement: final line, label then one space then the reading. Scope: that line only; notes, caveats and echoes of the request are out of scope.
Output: 1:38
